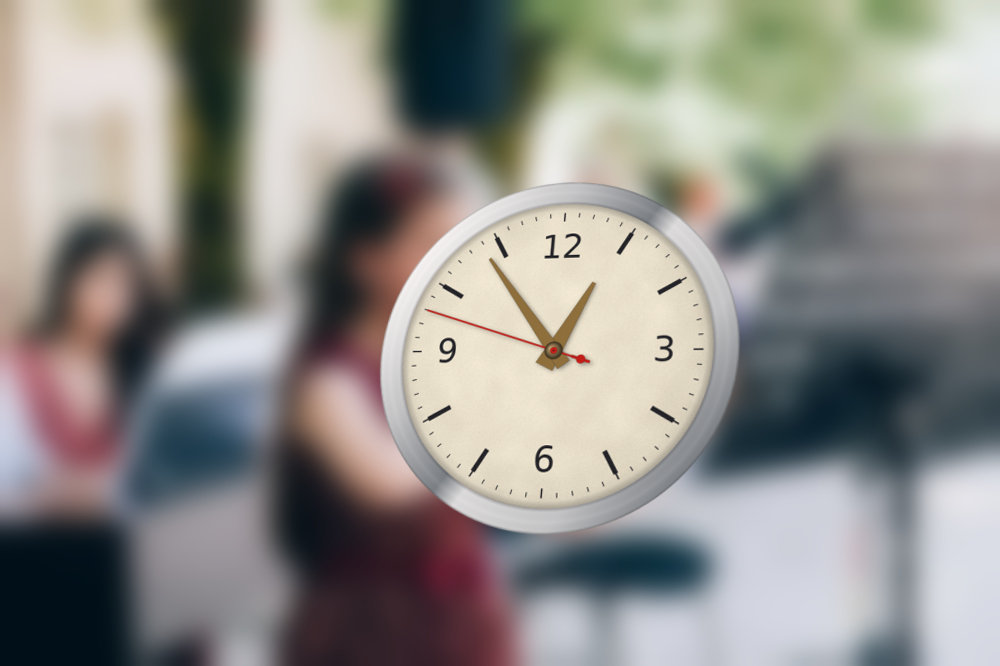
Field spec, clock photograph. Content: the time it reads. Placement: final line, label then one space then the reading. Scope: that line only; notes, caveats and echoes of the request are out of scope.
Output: 12:53:48
